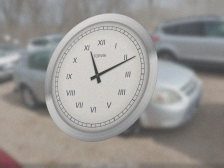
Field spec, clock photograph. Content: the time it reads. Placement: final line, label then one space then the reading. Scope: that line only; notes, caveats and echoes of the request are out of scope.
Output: 11:11
